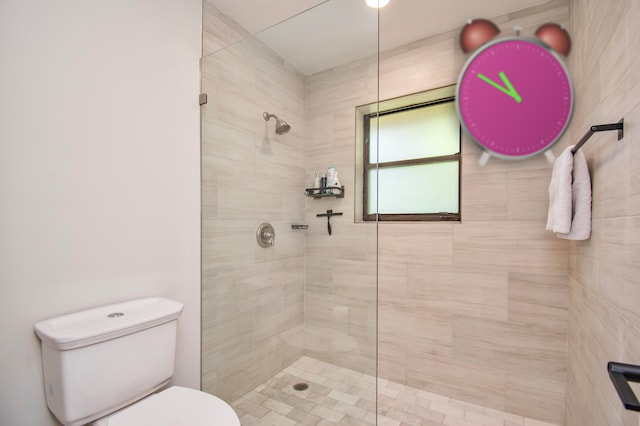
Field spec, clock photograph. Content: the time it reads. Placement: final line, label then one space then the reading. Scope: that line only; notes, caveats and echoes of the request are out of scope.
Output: 10:50
